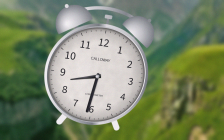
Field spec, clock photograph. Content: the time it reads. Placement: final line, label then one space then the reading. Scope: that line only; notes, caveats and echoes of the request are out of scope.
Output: 8:31
